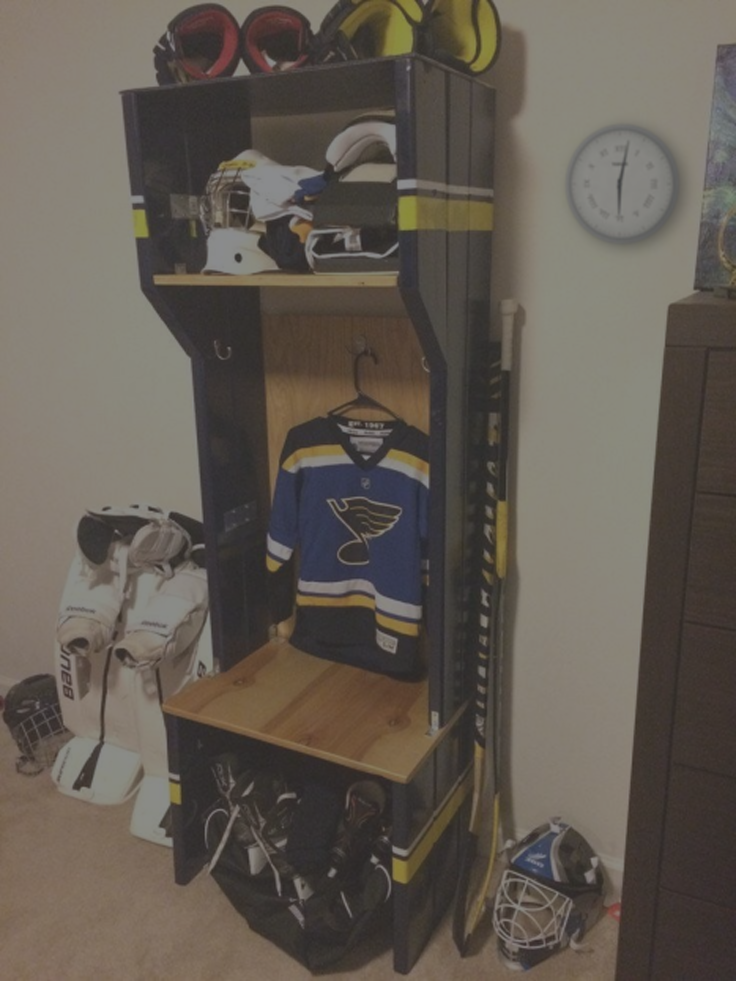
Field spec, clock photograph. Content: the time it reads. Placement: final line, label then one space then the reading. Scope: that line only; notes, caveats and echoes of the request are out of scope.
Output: 6:02
